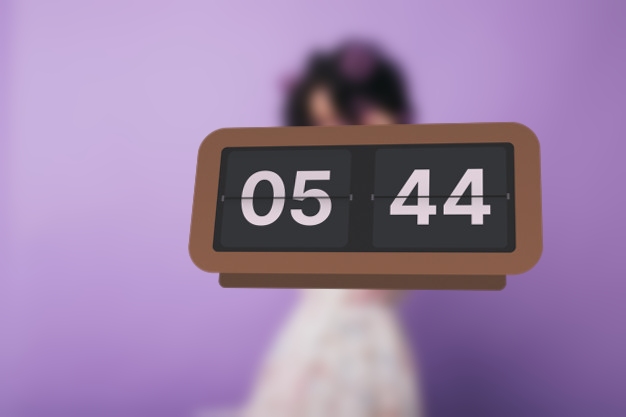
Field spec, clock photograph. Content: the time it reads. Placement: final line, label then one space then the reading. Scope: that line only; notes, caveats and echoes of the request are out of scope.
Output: 5:44
